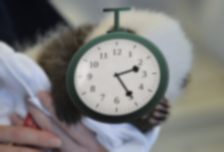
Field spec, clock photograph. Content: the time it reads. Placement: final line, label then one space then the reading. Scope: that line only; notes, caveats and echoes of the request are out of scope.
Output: 2:25
